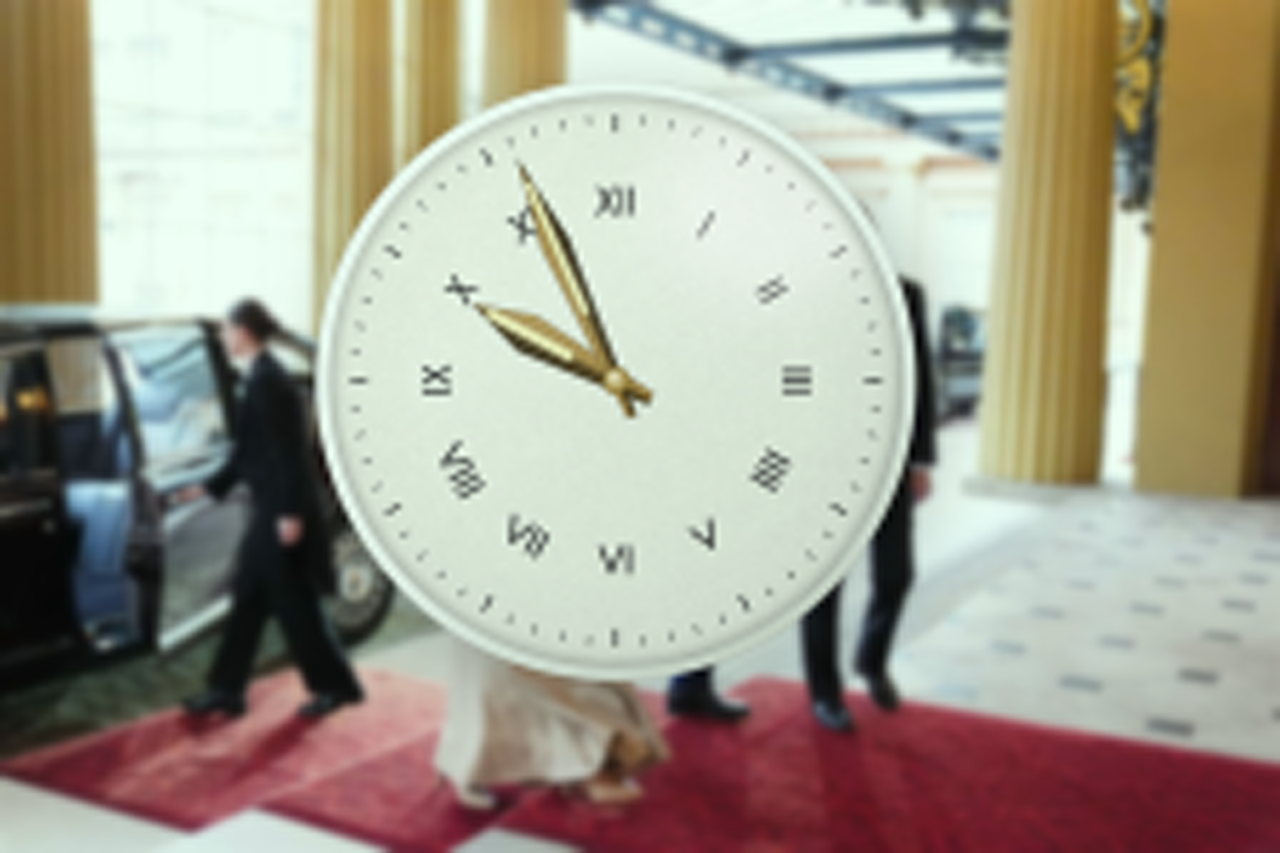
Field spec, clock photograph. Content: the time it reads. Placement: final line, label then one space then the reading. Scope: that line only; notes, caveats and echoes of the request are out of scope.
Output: 9:56
